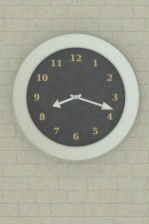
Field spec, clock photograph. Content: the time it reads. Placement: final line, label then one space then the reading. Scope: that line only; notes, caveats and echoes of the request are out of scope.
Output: 8:18
